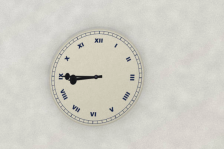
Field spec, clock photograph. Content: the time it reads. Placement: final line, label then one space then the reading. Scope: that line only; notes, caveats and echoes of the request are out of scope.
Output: 8:45
